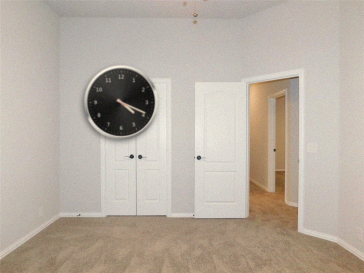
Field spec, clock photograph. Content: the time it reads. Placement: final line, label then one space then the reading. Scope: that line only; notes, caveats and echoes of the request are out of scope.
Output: 4:19
